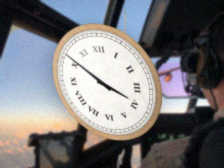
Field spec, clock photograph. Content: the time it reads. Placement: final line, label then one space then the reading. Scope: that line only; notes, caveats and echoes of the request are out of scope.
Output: 3:51
